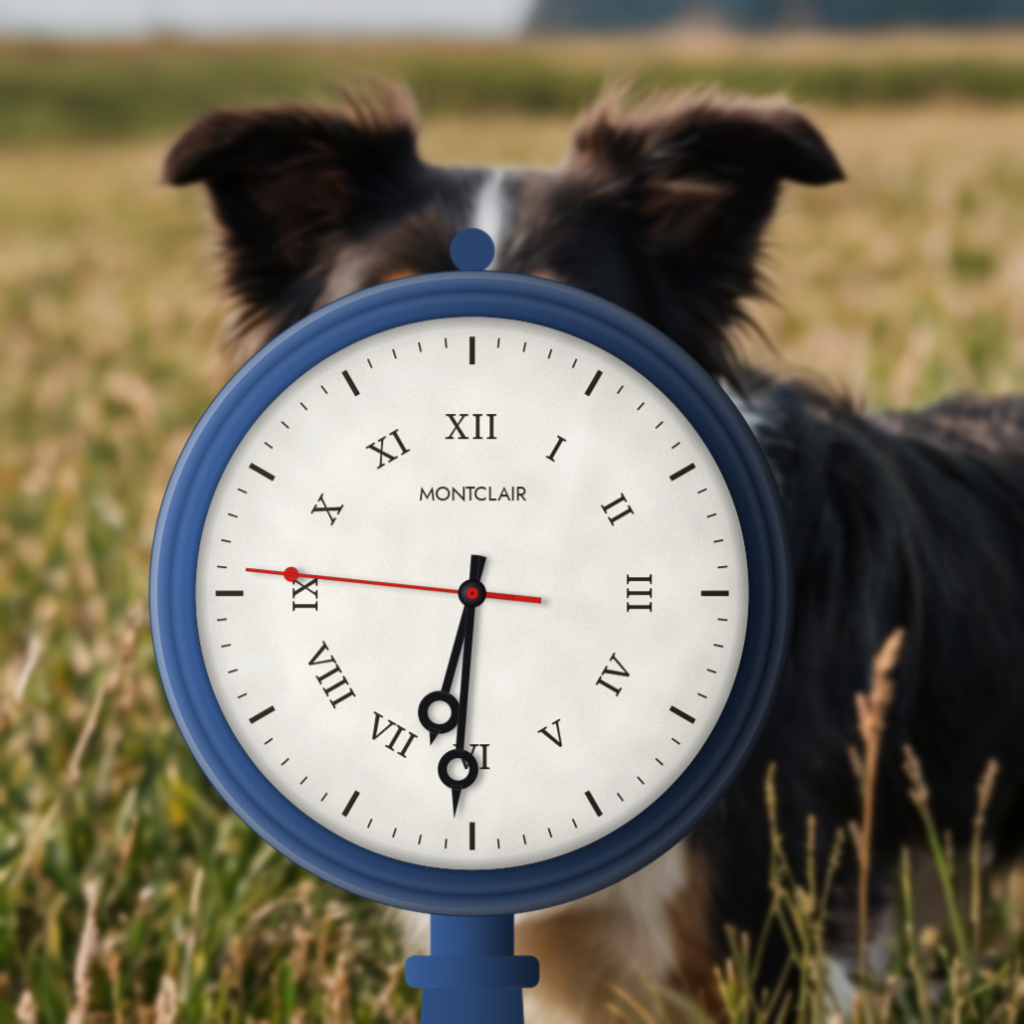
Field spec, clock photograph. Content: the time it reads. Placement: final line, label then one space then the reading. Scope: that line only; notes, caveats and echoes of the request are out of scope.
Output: 6:30:46
